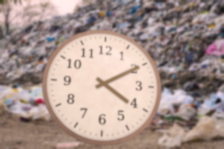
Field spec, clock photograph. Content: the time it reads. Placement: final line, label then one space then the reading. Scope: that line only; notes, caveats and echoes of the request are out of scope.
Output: 4:10
